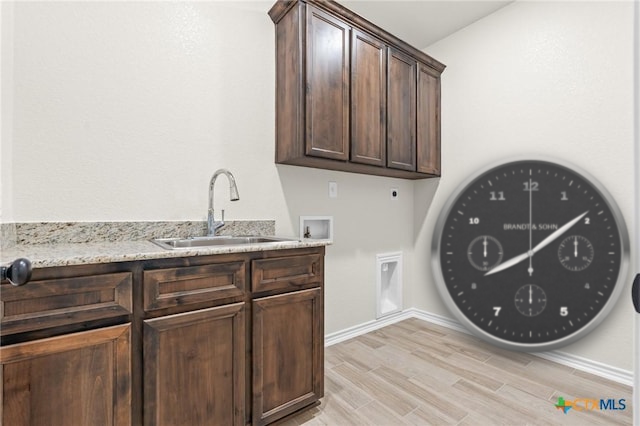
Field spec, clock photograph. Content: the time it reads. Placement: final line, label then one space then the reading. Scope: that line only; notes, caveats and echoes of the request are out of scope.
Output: 8:09
